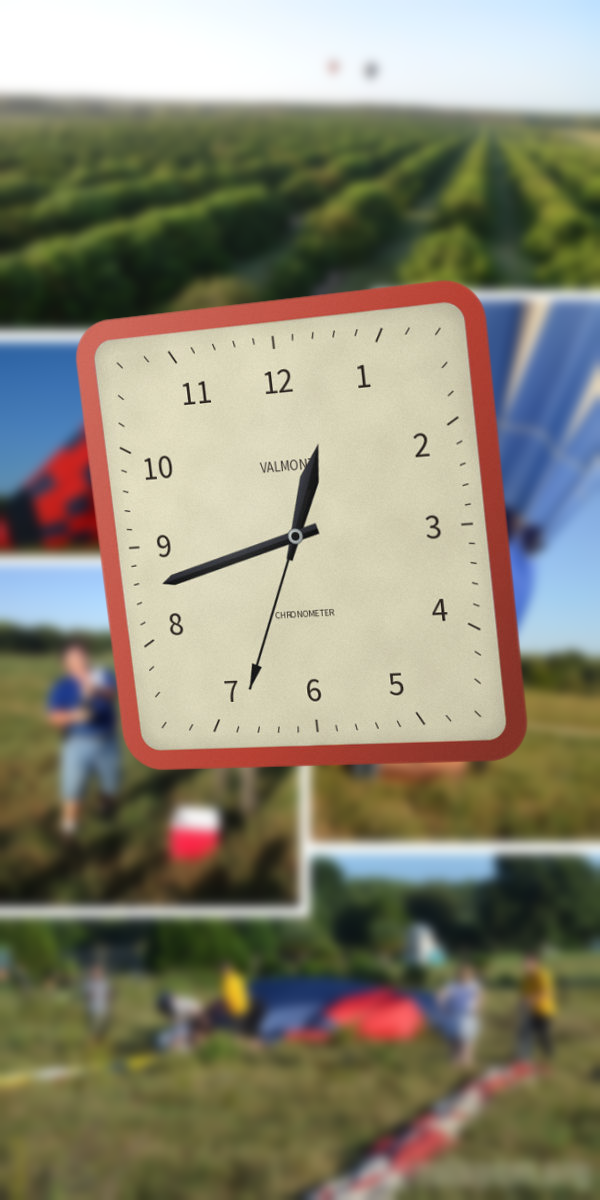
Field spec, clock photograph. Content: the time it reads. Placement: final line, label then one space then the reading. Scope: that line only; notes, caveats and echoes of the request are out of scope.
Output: 12:42:34
